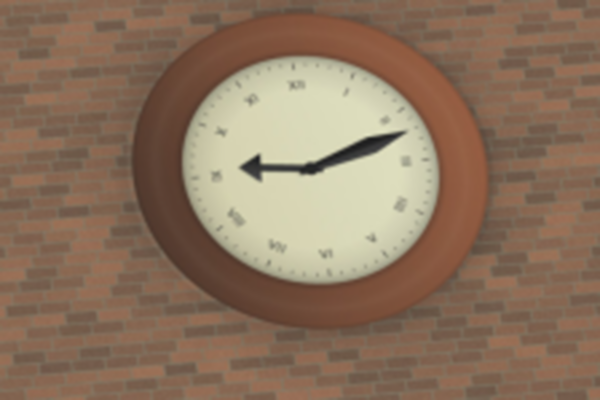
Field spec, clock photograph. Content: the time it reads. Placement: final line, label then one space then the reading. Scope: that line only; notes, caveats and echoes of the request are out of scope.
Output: 9:12
